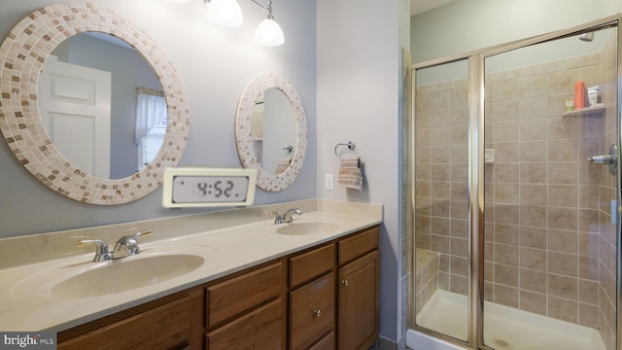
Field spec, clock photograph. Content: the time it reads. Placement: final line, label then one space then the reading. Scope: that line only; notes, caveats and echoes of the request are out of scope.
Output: 4:52
